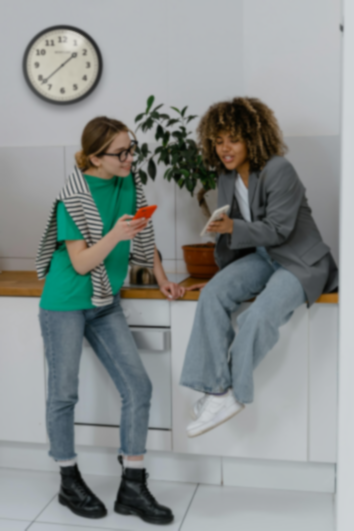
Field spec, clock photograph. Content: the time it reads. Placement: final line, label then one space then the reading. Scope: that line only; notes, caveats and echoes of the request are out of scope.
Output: 1:38
